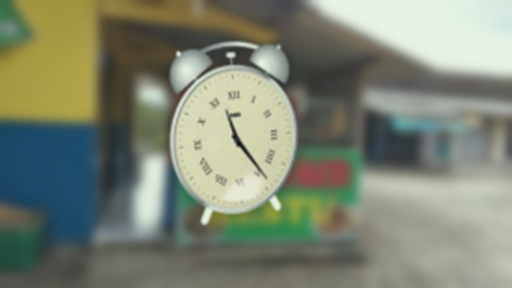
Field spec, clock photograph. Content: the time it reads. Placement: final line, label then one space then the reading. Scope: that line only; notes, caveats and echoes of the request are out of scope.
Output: 11:24
